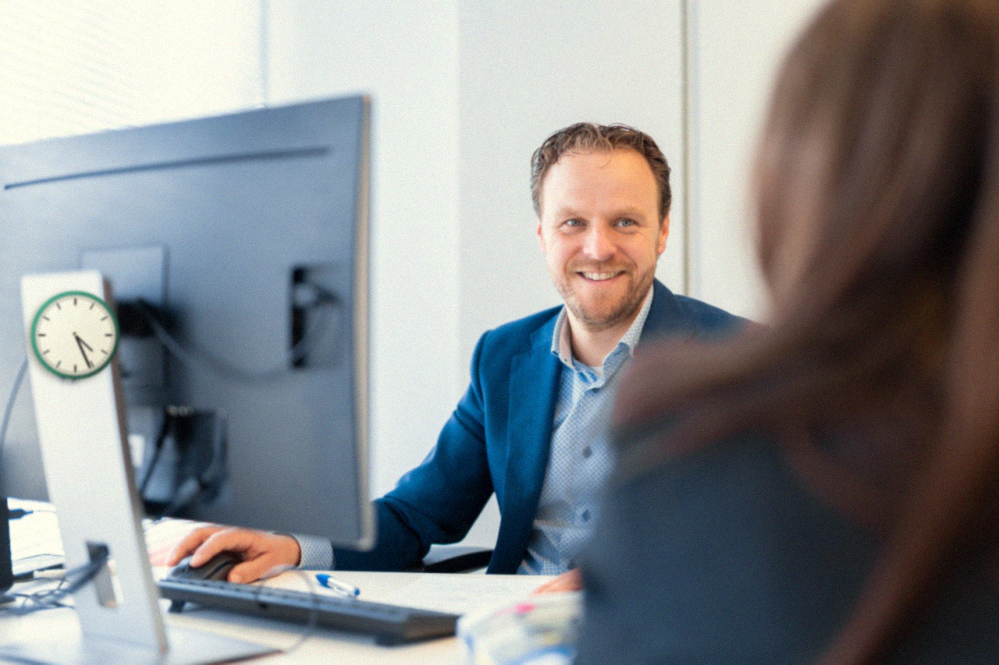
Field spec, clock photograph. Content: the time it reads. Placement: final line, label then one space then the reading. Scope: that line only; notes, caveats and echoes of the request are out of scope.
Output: 4:26
